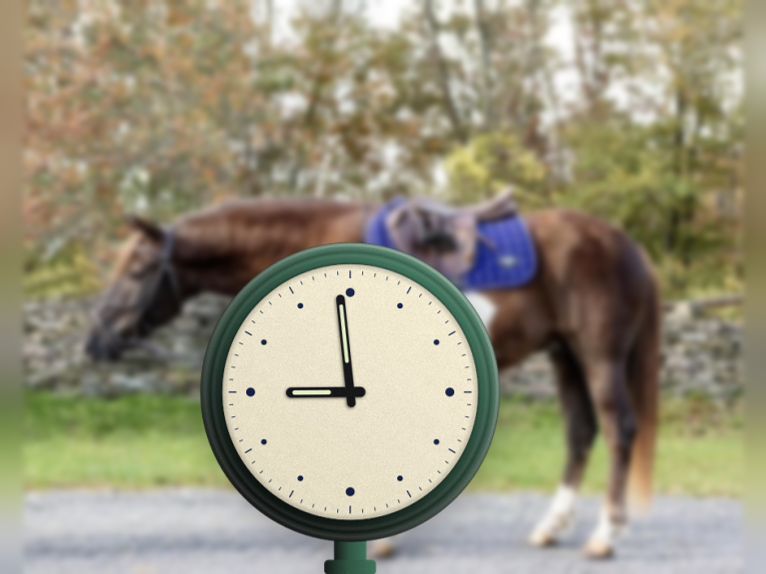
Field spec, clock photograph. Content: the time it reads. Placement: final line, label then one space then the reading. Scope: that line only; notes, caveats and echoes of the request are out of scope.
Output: 8:59
